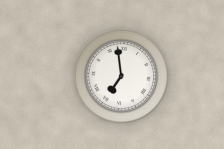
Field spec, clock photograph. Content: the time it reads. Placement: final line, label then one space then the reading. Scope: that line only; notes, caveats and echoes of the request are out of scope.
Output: 6:58
